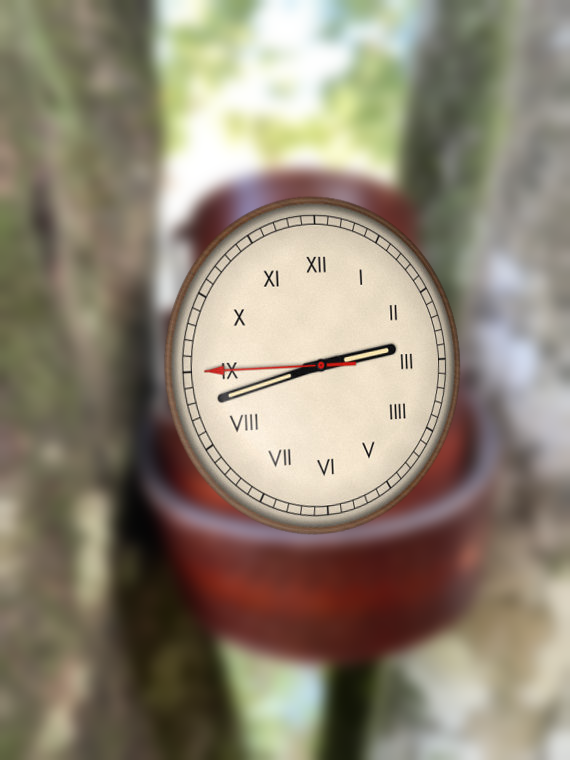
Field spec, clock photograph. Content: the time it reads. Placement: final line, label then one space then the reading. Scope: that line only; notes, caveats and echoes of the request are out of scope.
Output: 2:42:45
